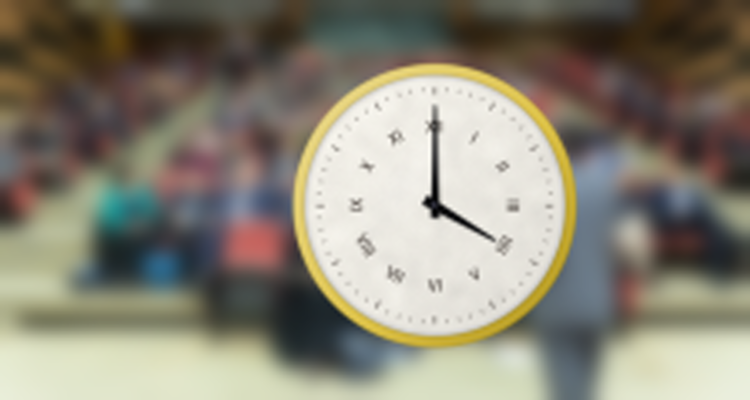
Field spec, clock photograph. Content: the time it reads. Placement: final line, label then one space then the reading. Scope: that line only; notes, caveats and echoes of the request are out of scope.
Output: 4:00
